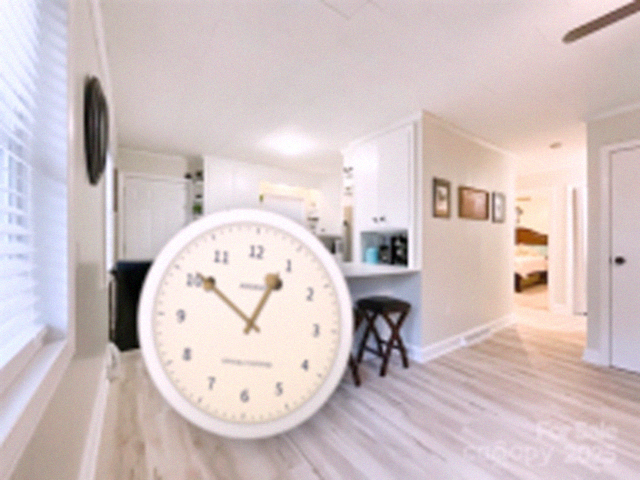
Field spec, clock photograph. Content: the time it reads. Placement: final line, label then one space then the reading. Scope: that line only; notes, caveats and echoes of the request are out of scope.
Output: 12:51
